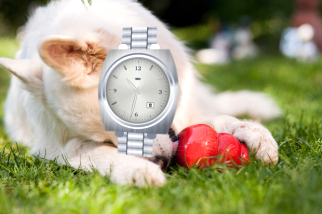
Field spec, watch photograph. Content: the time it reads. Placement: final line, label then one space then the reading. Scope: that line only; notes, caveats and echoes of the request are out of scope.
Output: 10:32
